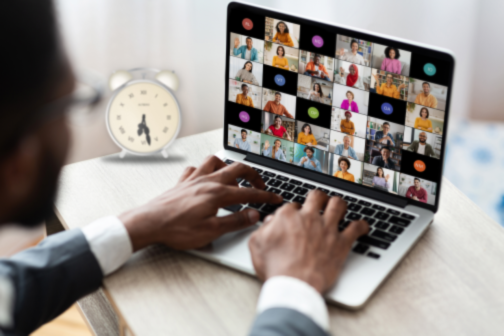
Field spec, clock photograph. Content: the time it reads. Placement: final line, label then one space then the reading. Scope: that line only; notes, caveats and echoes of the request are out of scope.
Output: 6:28
